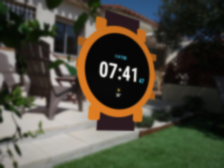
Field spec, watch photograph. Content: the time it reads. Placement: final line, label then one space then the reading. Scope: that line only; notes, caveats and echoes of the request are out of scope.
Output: 7:41
